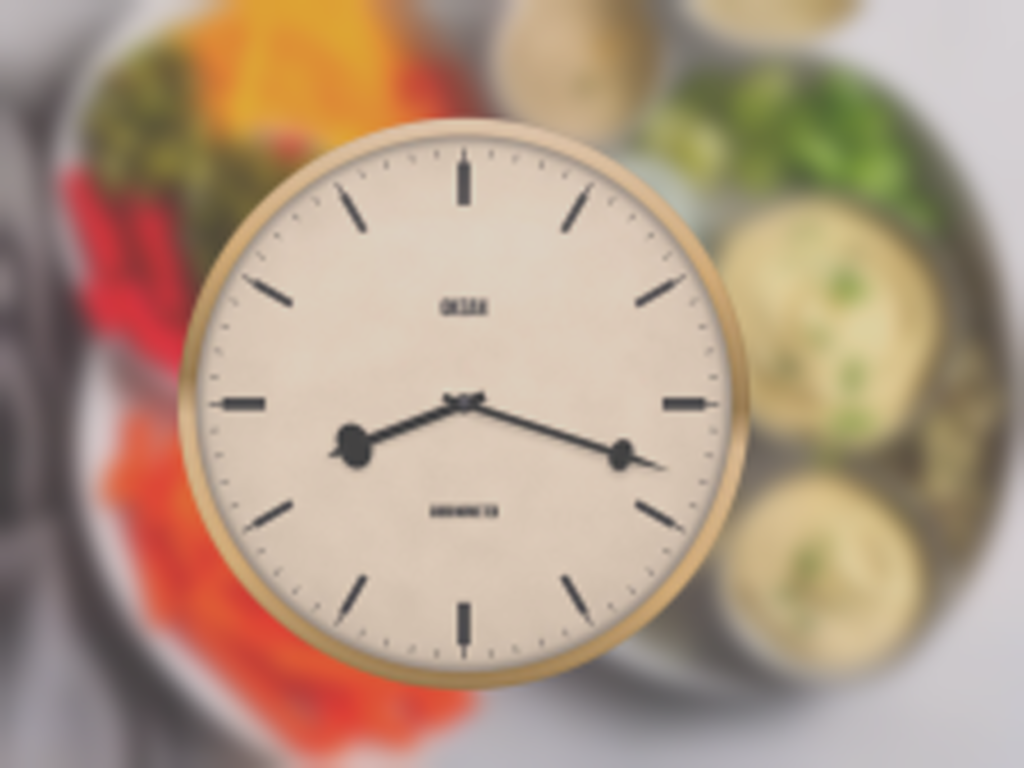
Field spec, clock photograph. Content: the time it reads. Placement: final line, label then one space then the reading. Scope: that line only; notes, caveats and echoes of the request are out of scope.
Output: 8:18
